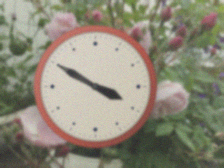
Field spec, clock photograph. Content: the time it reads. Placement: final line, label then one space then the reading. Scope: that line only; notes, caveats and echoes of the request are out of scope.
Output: 3:50
